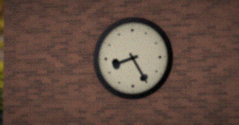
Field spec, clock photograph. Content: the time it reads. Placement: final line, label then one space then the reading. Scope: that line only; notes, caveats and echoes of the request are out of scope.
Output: 8:25
